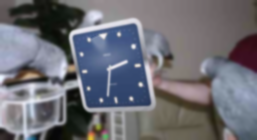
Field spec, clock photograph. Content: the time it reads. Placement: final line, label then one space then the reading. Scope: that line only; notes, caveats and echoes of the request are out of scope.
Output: 2:33
